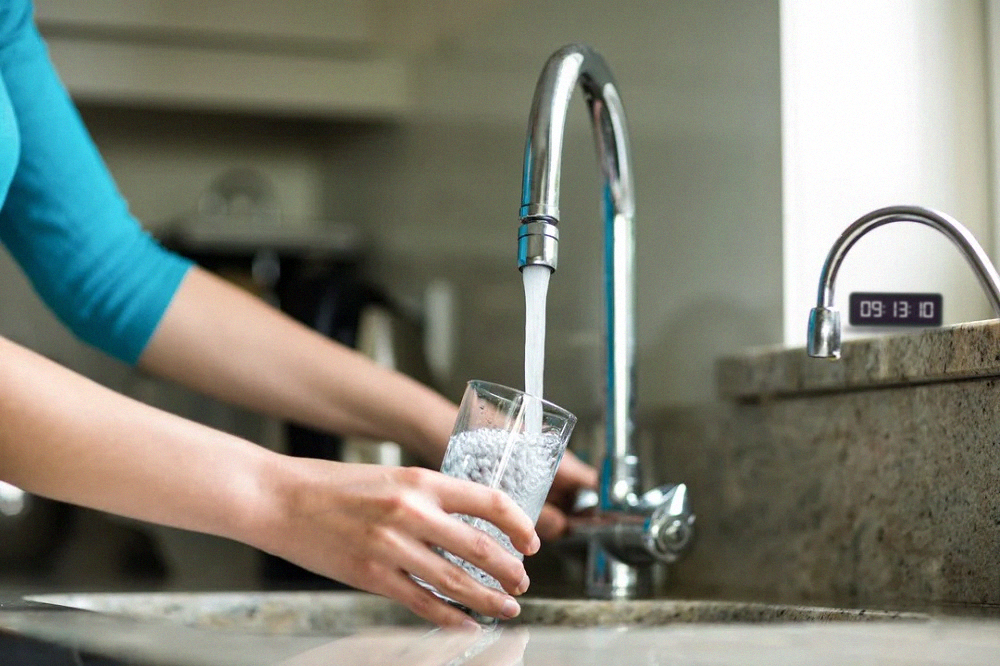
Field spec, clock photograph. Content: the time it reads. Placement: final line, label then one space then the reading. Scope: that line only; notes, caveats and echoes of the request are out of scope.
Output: 9:13:10
